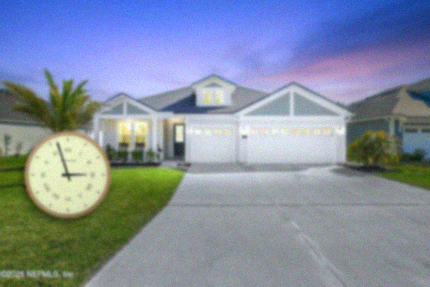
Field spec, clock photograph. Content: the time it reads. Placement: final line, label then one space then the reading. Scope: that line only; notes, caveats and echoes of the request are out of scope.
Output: 2:57
